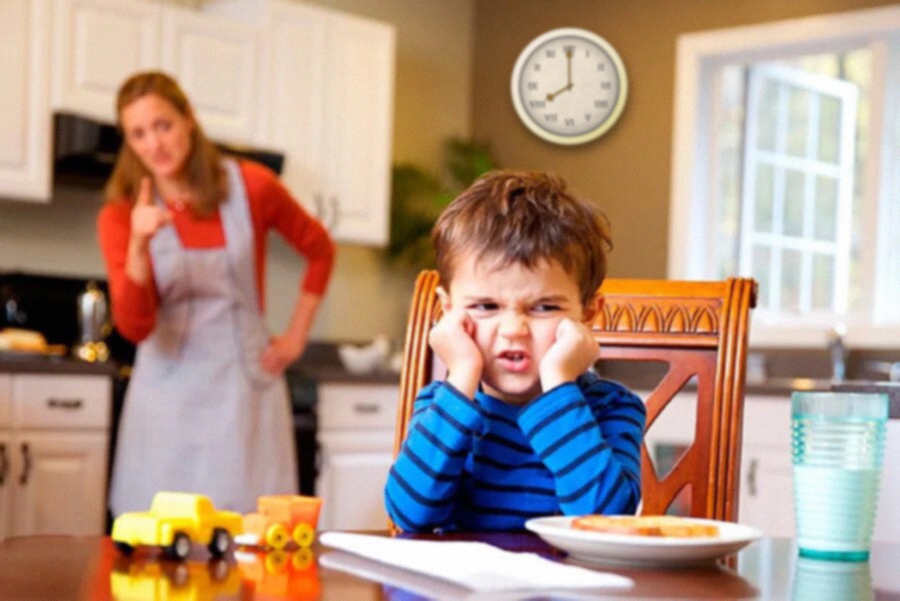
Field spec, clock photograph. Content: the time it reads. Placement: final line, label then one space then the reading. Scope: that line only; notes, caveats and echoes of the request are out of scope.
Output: 8:00
